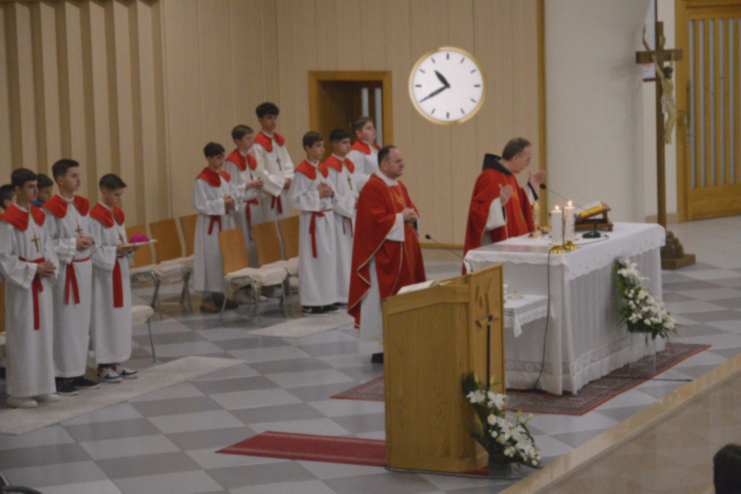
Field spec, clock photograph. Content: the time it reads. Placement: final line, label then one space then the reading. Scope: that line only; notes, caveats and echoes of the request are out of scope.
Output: 10:40
